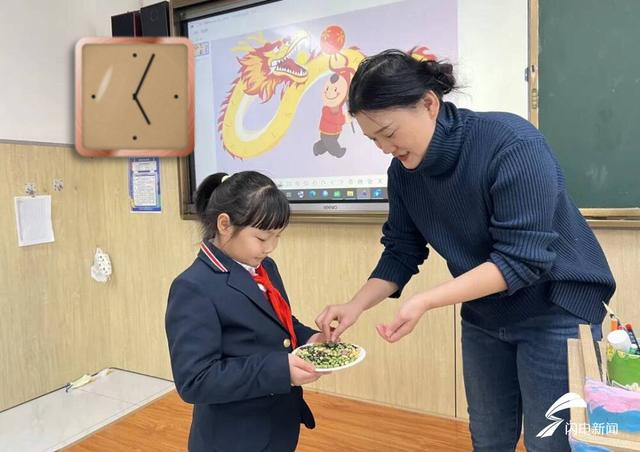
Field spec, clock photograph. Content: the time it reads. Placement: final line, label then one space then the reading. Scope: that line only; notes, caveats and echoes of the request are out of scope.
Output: 5:04
